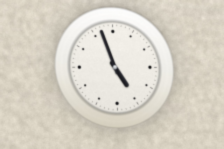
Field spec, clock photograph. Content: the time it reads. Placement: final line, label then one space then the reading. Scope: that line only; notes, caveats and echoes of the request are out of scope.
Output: 4:57
